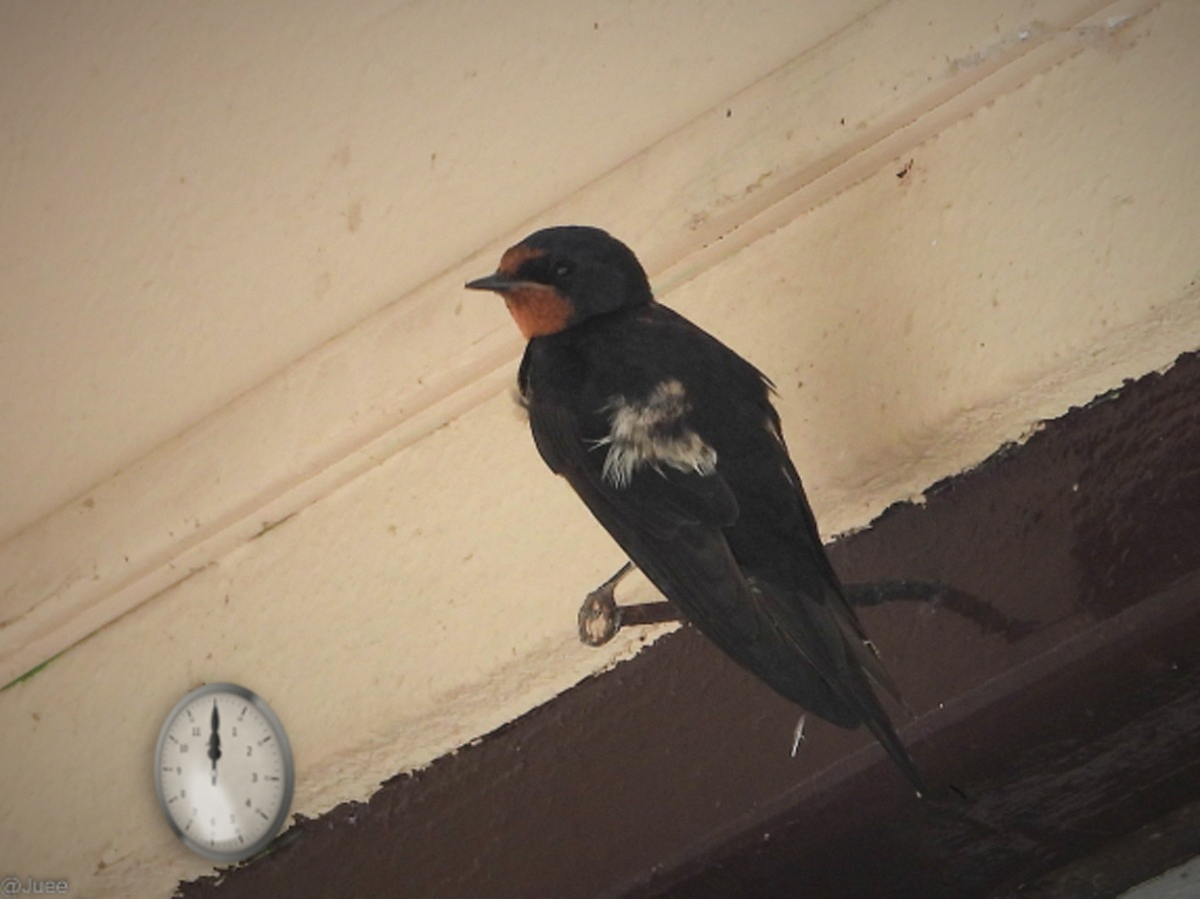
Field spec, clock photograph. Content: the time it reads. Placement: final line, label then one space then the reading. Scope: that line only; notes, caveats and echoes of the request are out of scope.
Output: 12:00
